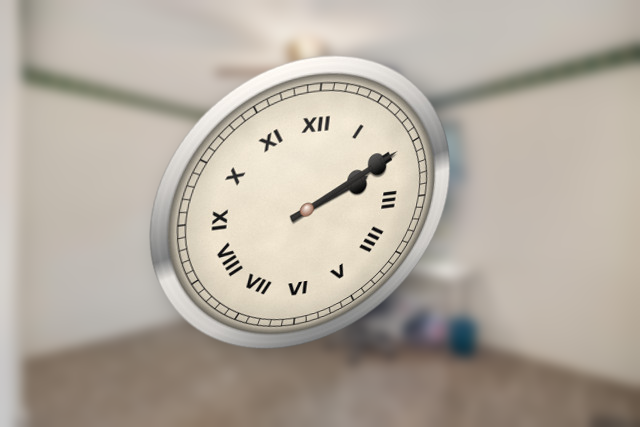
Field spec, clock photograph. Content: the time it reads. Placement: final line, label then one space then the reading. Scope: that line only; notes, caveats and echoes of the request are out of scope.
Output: 2:10
